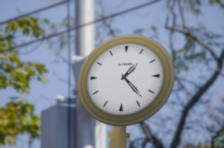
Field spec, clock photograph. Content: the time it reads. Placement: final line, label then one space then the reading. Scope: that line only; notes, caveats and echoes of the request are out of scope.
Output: 1:23
